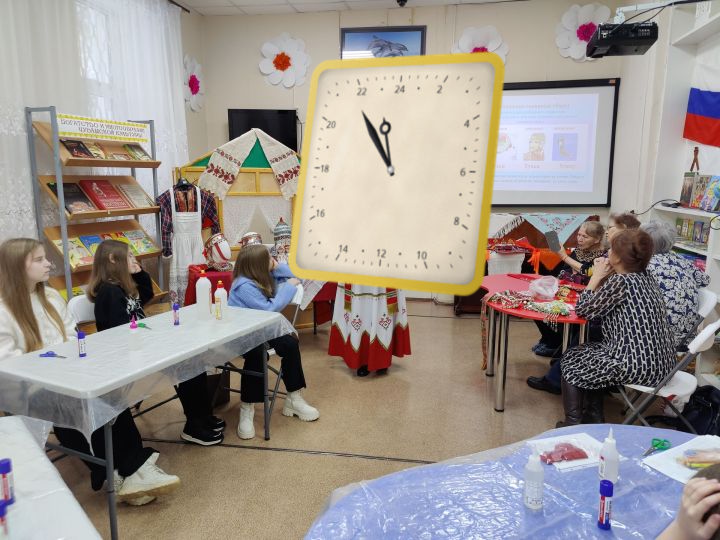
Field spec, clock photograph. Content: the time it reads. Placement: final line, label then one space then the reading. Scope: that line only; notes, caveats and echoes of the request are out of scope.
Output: 22:54
